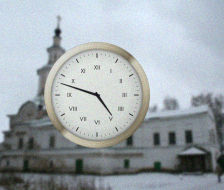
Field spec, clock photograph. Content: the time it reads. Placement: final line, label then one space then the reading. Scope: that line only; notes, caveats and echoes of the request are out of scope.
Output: 4:48
